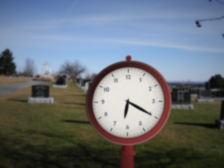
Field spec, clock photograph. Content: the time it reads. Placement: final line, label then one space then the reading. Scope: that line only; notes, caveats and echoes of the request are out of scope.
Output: 6:20
